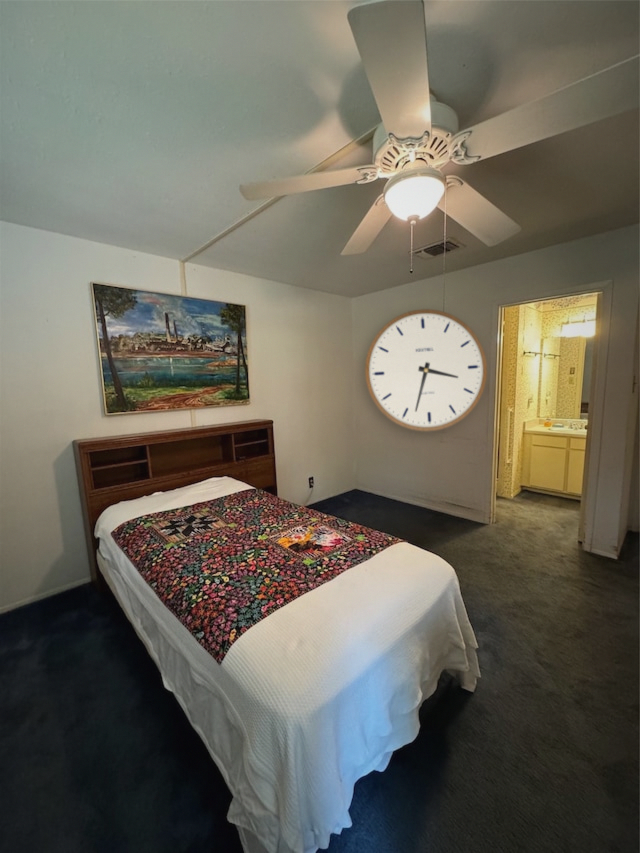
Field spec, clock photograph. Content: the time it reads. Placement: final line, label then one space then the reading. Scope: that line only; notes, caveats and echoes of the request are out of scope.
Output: 3:33
